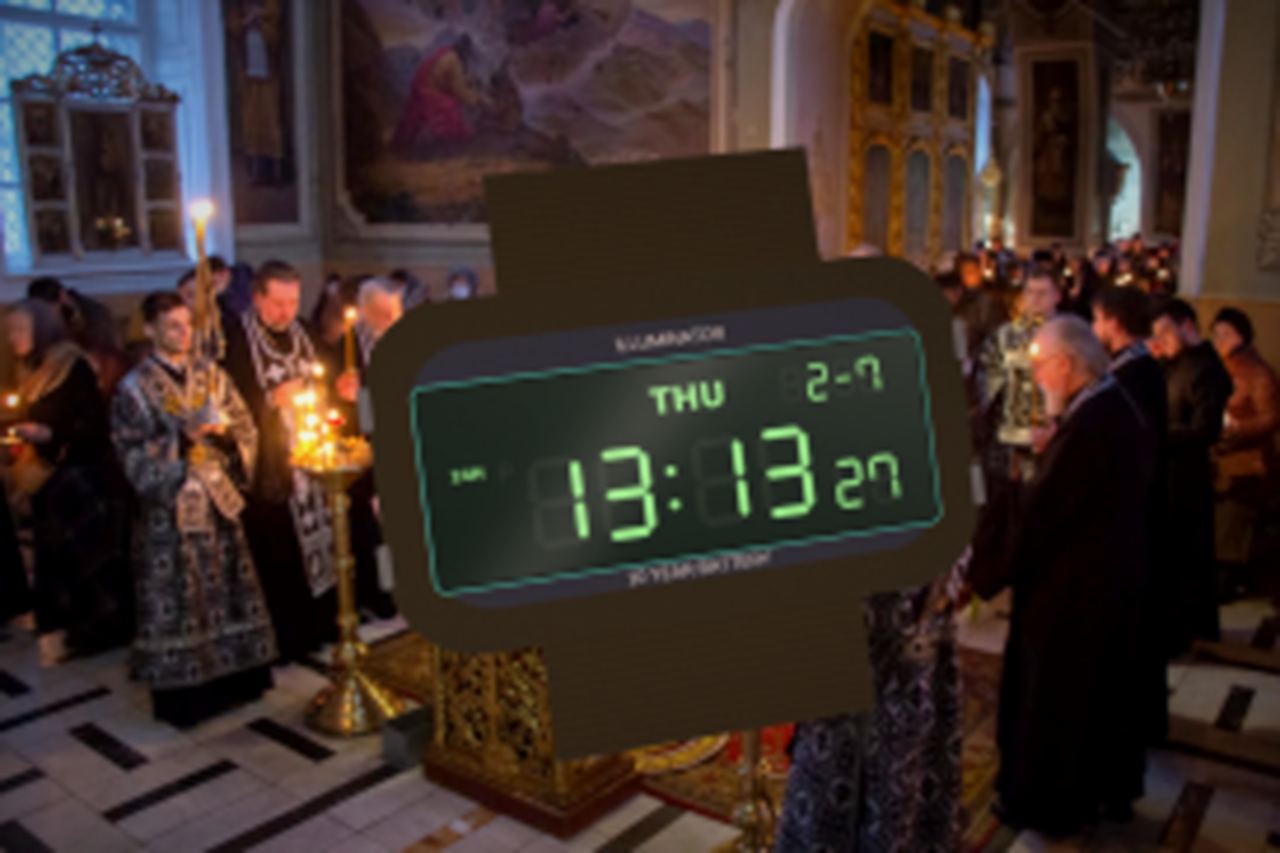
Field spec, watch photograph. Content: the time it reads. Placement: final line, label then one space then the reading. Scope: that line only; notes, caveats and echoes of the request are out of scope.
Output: 13:13:27
